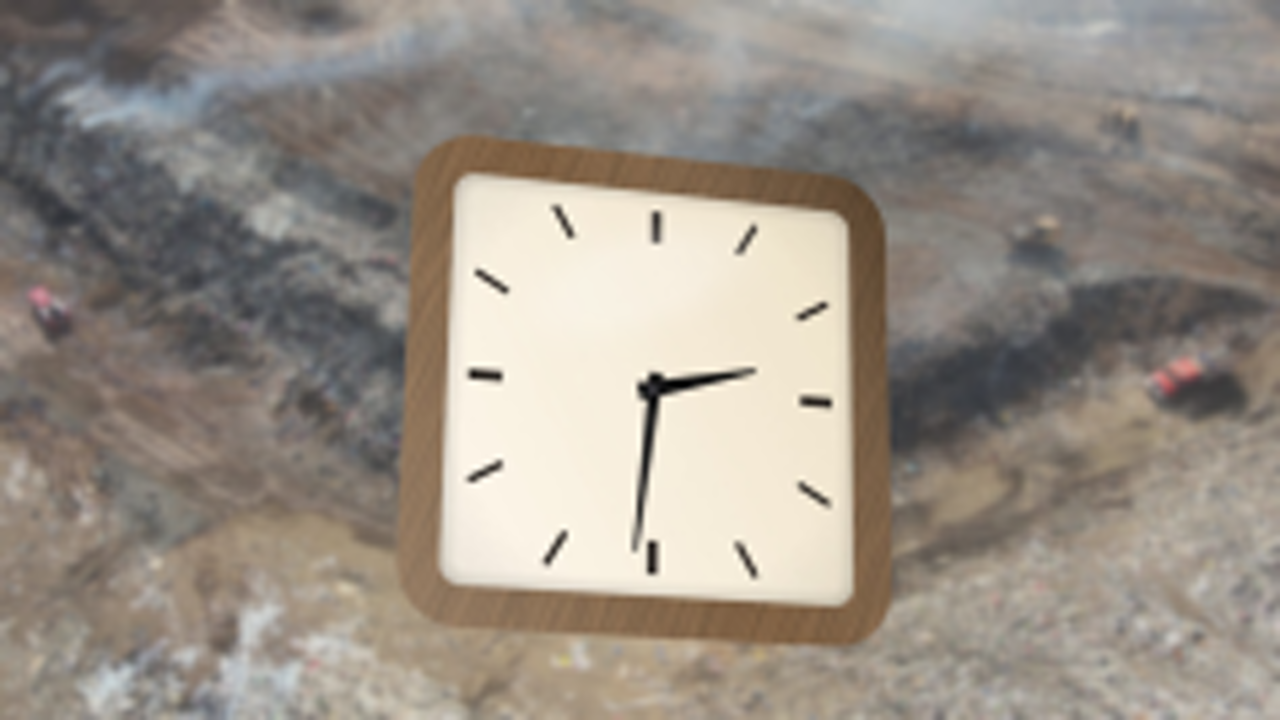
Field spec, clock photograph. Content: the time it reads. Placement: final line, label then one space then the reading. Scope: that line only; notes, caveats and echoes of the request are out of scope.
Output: 2:31
